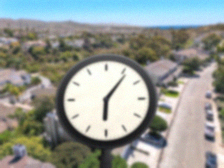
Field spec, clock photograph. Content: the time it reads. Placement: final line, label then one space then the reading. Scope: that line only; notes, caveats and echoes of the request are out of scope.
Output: 6:06
